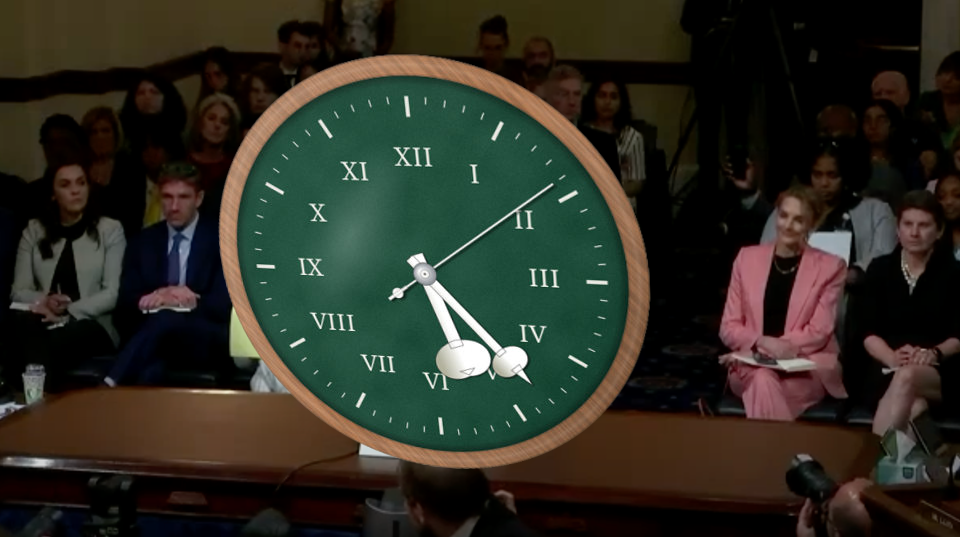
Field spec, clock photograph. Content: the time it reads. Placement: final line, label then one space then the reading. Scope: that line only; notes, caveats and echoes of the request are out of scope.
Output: 5:23:09
